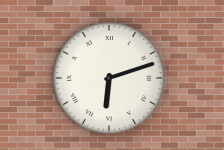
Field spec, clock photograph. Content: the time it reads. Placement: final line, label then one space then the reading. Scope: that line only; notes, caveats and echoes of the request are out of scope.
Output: 6:12
